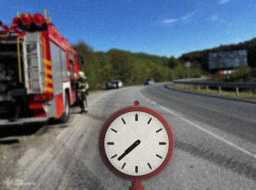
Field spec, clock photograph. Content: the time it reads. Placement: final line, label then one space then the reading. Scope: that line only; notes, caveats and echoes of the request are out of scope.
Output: 7:38
